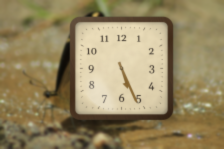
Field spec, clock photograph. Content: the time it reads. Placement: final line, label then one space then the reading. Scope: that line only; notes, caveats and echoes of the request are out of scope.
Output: 5:26
